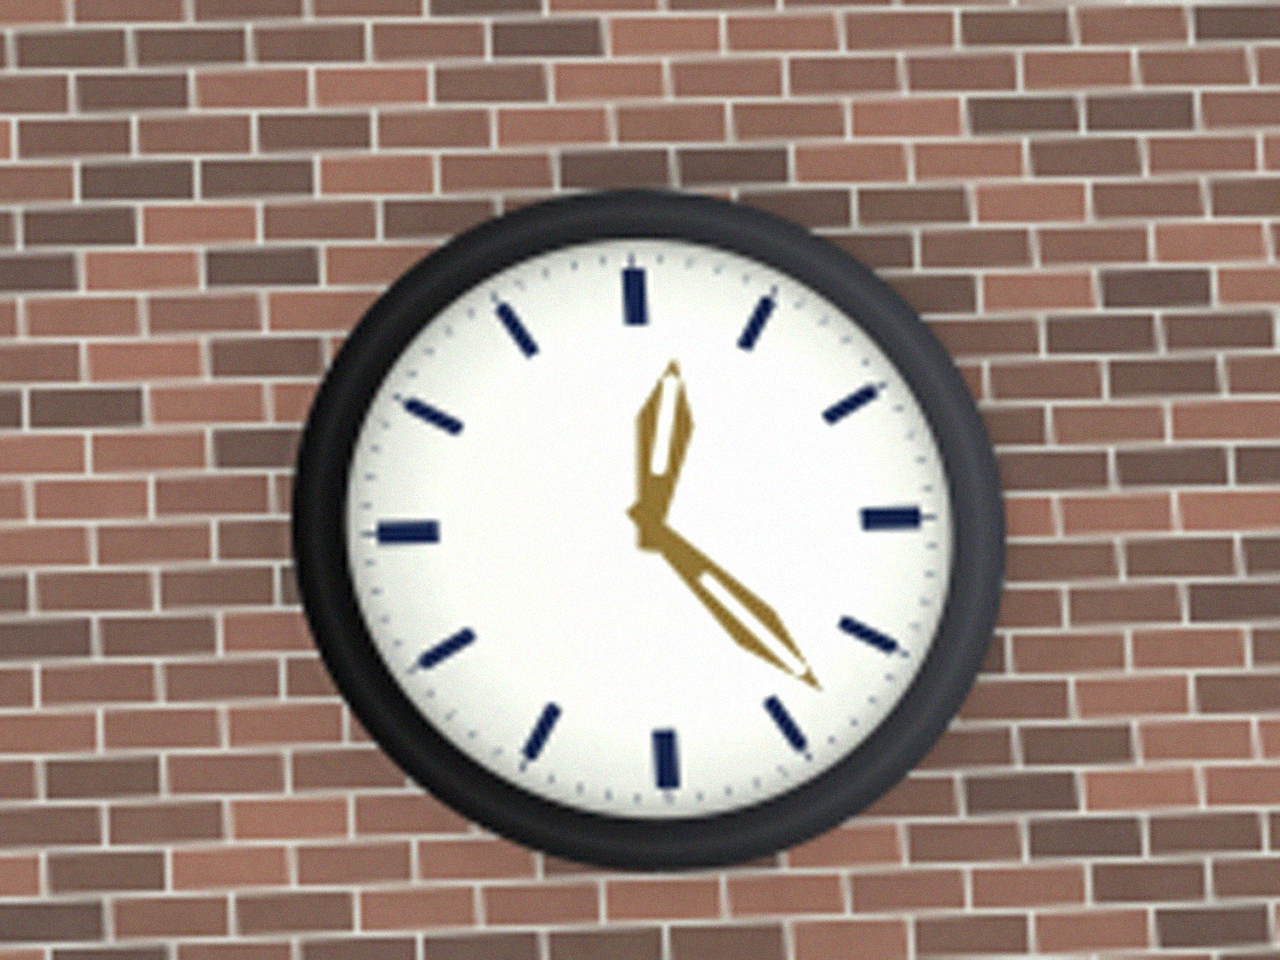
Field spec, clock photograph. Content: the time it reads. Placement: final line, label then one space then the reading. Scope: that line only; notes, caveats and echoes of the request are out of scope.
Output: 12:23
